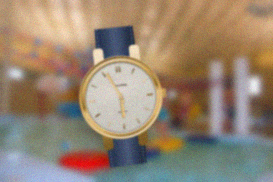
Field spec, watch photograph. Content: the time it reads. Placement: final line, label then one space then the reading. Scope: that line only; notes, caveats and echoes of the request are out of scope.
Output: 5:56
